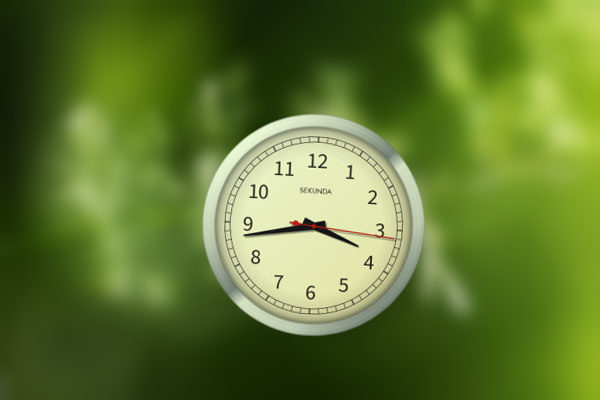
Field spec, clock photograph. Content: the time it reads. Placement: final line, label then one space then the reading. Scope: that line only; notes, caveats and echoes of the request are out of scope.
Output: 3:43:16
